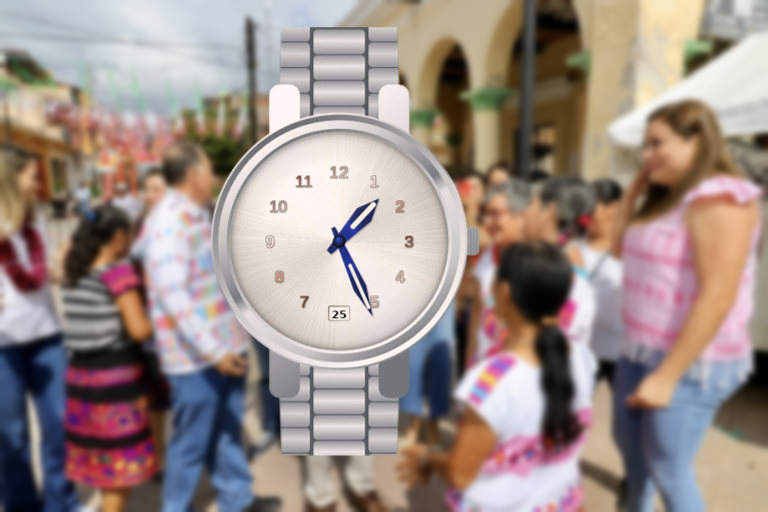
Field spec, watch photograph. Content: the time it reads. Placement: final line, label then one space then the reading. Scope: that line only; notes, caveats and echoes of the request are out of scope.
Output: 1:26
